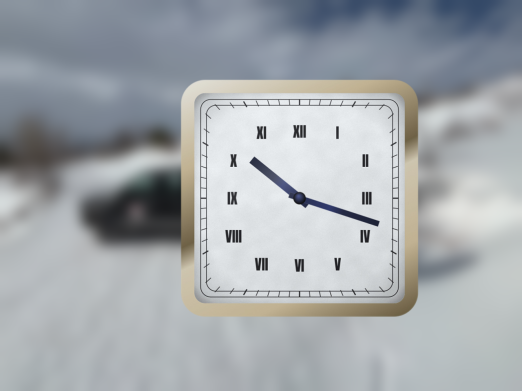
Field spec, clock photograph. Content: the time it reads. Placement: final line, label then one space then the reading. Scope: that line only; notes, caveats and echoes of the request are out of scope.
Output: 10:18
